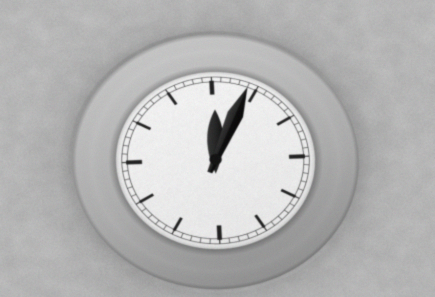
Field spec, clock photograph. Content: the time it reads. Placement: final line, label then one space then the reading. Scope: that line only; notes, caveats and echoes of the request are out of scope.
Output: 12:04
